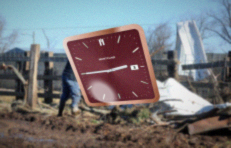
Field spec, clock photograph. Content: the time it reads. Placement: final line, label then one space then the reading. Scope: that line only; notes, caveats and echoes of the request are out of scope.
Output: 2:45
